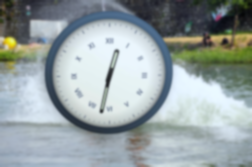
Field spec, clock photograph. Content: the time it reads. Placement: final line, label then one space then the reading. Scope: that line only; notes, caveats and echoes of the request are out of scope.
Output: 12:32
